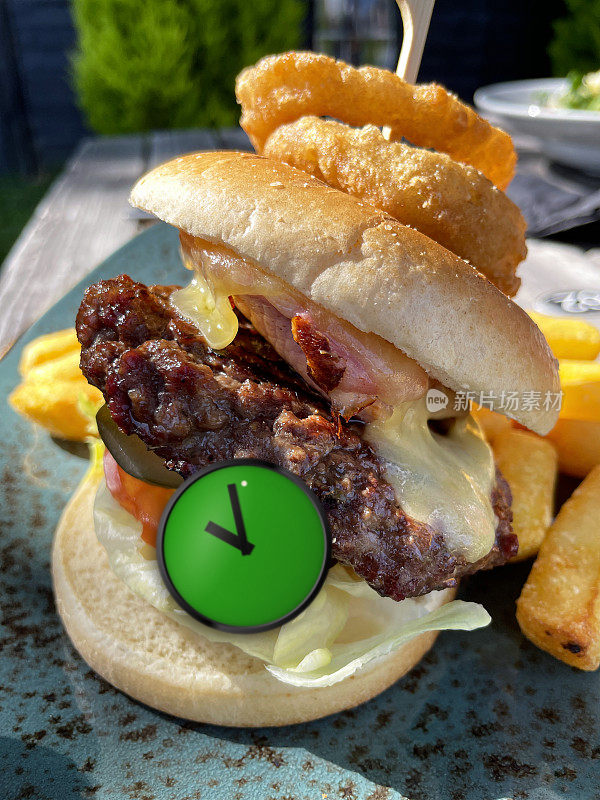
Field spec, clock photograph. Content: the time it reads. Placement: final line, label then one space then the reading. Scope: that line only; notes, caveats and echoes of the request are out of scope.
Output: 9:58
